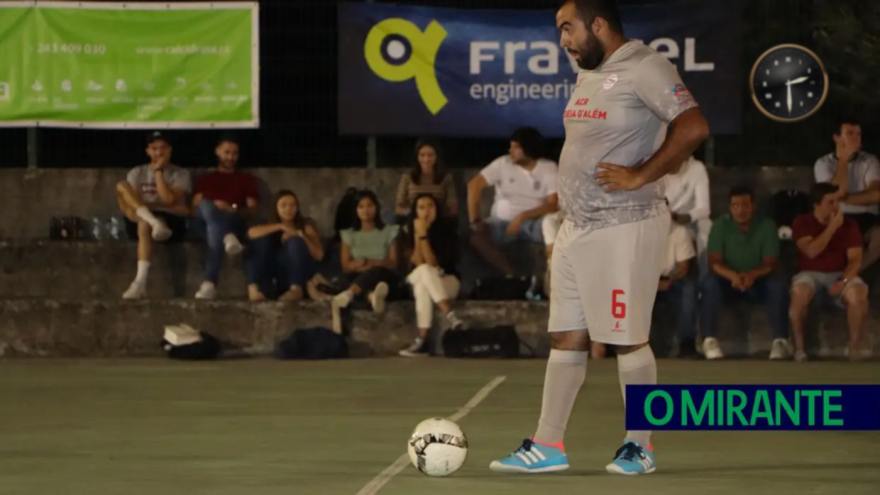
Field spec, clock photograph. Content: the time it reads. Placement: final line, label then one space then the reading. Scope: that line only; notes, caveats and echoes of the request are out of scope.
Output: 2:30
